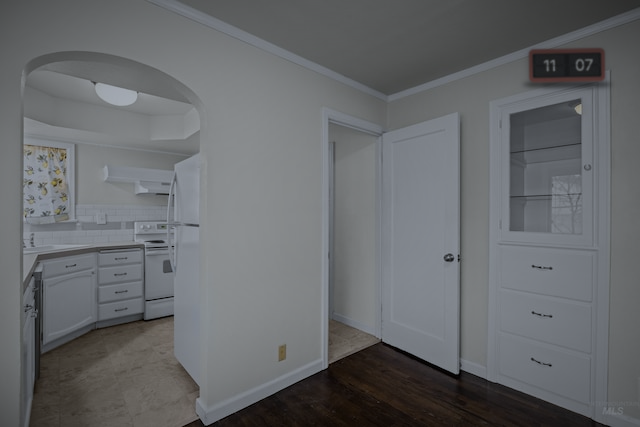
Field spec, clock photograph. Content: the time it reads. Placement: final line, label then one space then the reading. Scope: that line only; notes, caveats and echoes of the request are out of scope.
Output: 11:07
